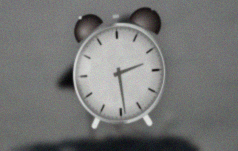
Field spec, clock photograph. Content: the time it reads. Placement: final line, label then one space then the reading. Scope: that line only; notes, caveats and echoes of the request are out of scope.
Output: 2:29
